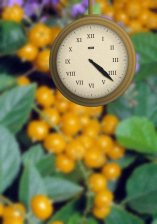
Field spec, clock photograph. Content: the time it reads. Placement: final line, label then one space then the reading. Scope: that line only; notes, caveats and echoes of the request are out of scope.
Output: 4:22
